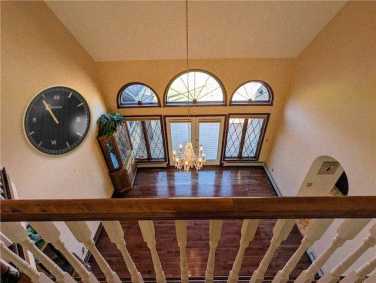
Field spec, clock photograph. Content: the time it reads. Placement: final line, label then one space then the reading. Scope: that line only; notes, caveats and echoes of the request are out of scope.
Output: 10:54
